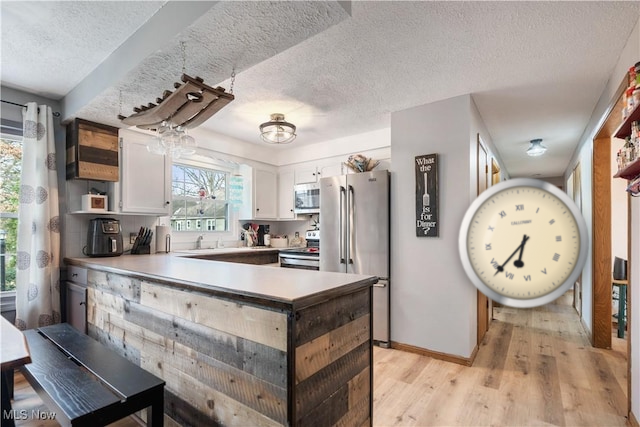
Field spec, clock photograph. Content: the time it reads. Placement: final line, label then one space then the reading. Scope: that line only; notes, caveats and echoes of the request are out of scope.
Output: 6:38
